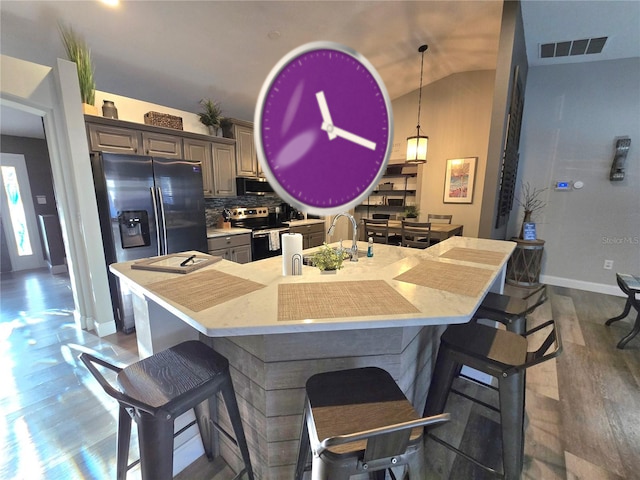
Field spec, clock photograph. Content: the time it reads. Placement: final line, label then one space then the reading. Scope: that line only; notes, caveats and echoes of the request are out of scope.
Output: 11:18
